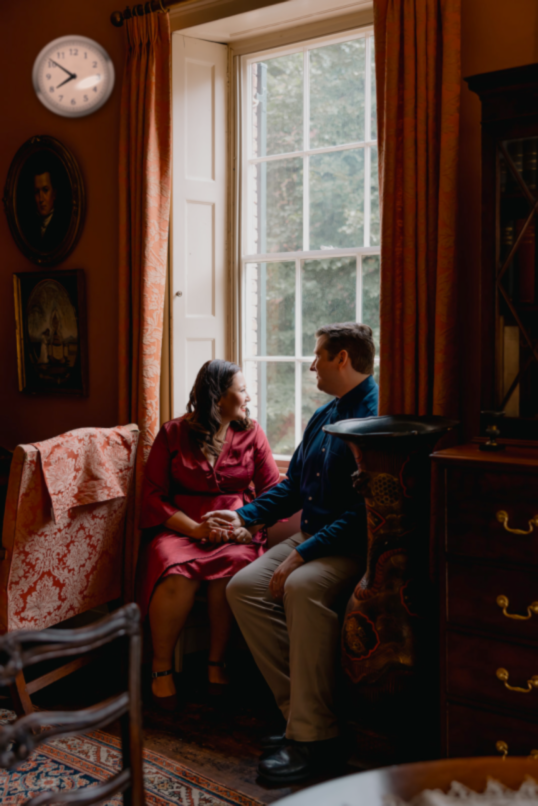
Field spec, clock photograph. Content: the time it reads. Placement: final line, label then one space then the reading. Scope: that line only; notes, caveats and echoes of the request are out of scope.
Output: 7:51
